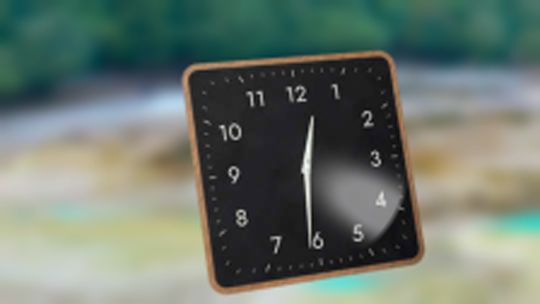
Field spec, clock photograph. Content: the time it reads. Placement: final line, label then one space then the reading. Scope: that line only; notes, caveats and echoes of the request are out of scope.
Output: 12:31
